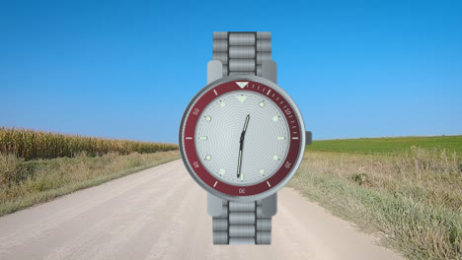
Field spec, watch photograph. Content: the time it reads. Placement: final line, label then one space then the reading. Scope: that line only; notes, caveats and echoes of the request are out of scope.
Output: 12:31
